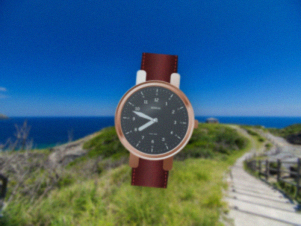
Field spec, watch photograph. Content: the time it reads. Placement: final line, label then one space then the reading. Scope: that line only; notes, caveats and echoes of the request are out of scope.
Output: 7:48
